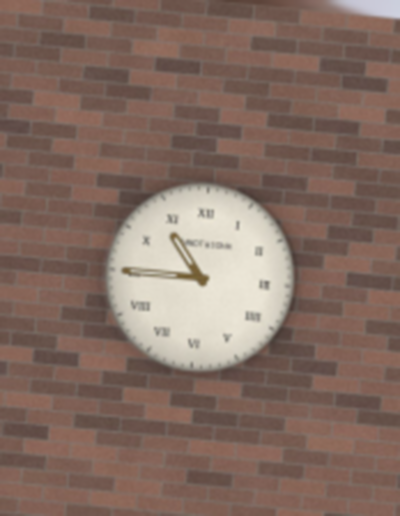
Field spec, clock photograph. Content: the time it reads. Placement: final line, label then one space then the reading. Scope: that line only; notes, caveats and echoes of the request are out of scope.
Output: 10:45
